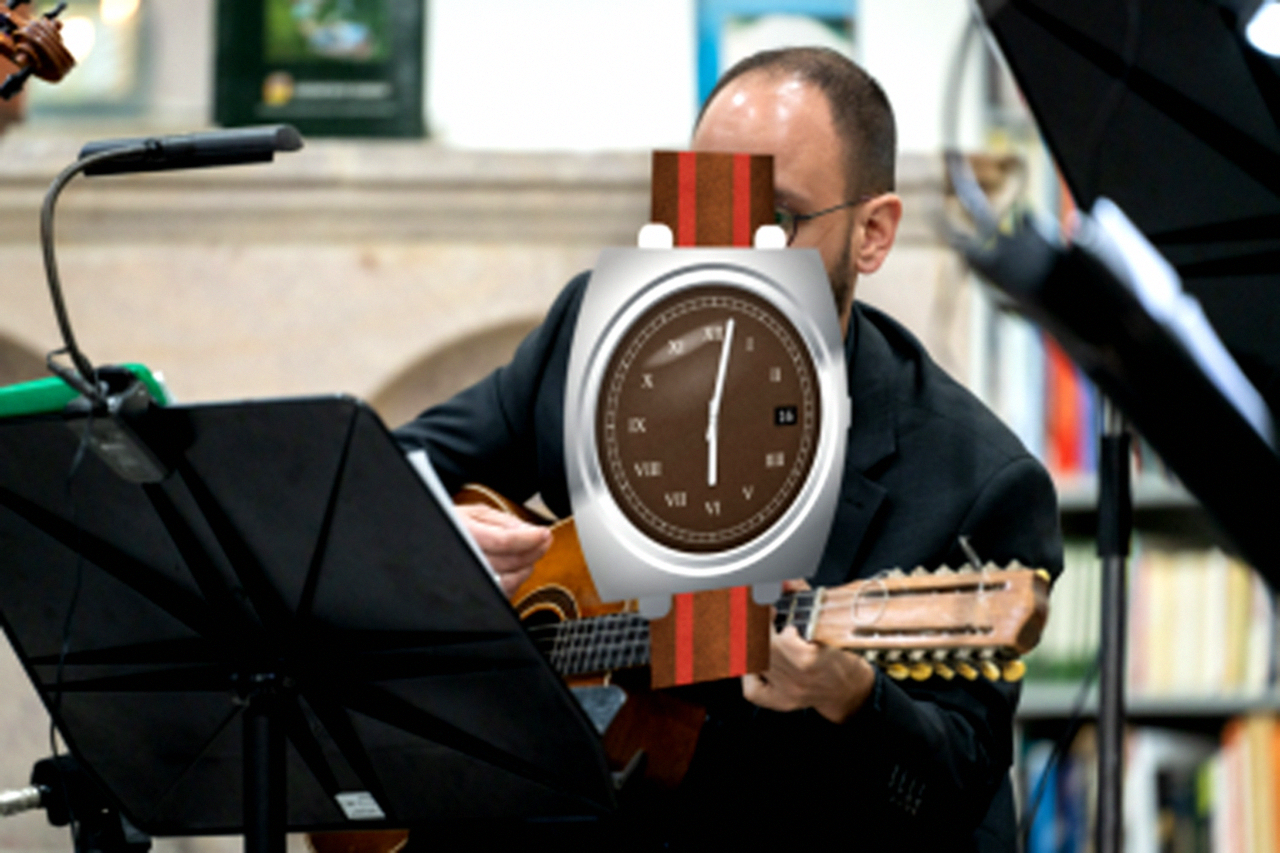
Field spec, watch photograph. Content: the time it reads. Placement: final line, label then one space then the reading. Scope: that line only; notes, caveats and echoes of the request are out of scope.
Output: 6:02
